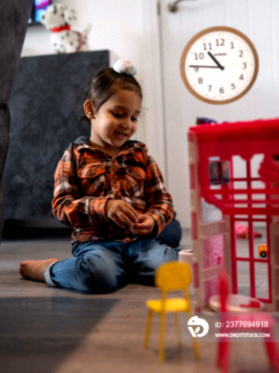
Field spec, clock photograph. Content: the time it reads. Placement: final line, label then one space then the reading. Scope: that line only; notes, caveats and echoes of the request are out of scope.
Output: 10:46
